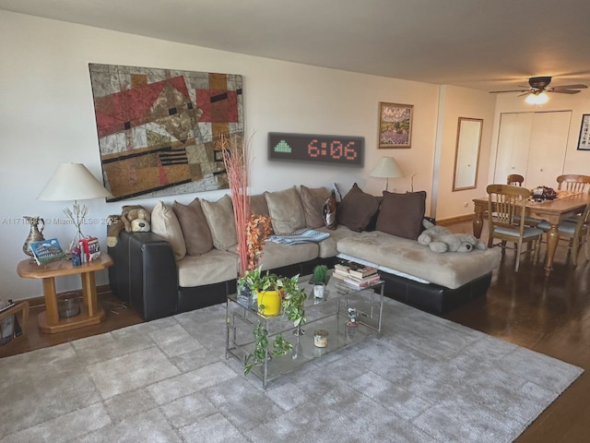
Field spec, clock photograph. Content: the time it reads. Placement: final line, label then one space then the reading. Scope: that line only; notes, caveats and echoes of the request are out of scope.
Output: 6:06
